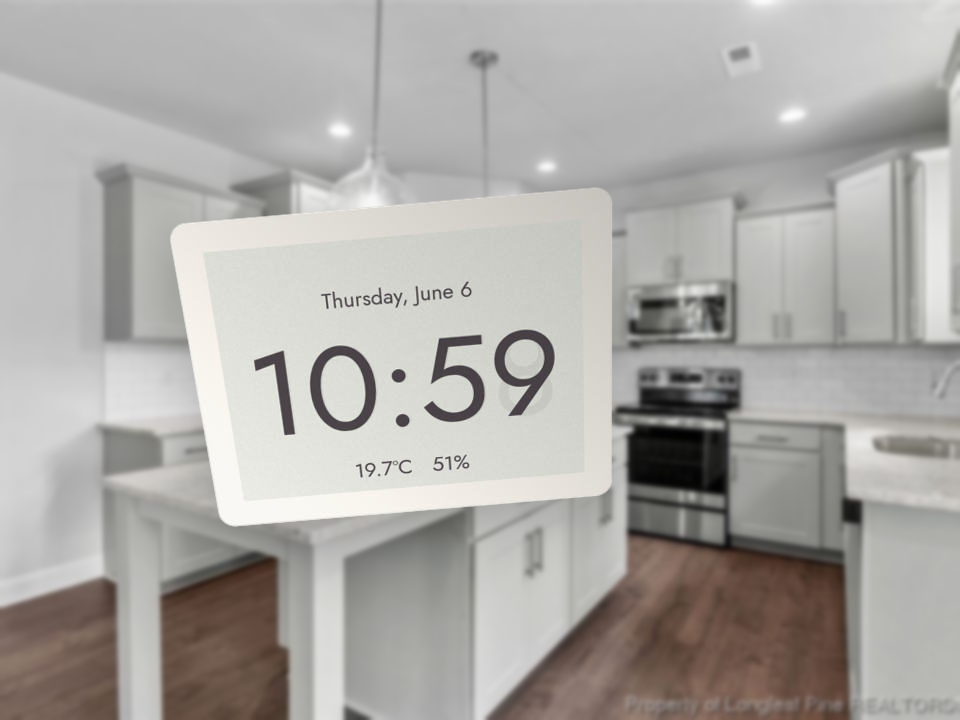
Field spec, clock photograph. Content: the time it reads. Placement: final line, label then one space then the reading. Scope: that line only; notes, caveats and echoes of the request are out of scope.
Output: 10:59
